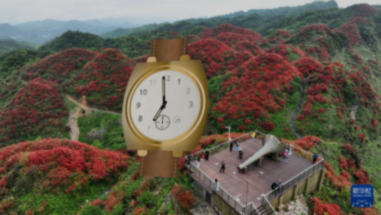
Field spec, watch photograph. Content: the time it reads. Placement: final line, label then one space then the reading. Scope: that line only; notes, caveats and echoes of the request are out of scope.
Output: 6:59
